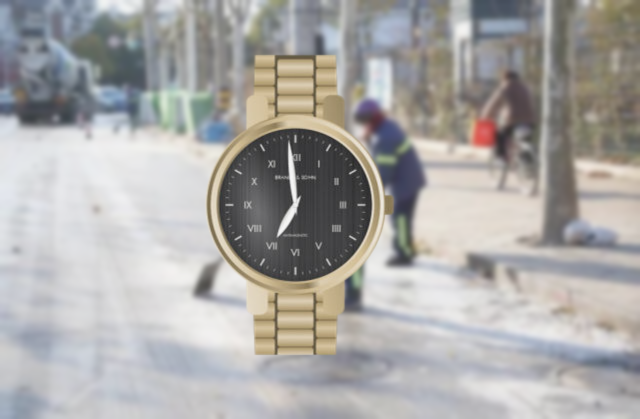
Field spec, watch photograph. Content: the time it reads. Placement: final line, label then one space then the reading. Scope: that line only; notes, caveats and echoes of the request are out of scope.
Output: 6:59
